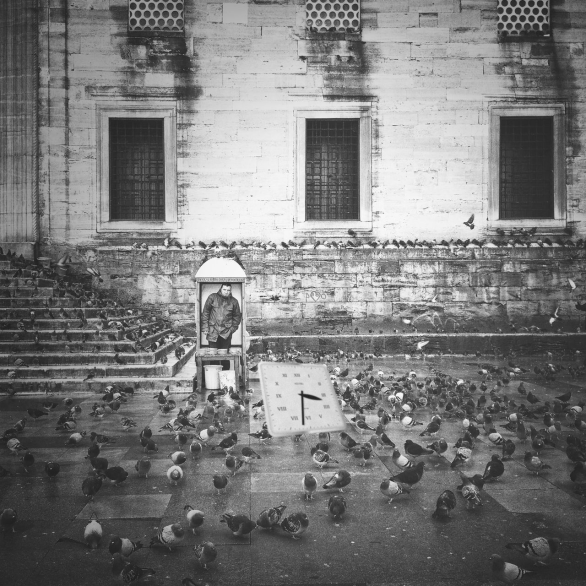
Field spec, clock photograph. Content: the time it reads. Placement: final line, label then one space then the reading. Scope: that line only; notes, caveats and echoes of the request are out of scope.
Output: 3:32
